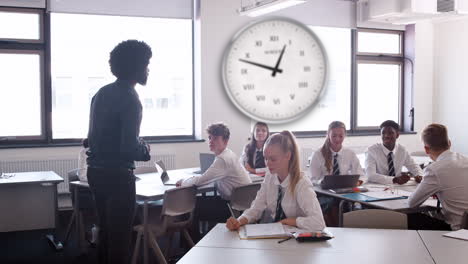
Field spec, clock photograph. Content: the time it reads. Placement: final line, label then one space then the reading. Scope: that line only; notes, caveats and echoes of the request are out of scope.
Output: 12:48
